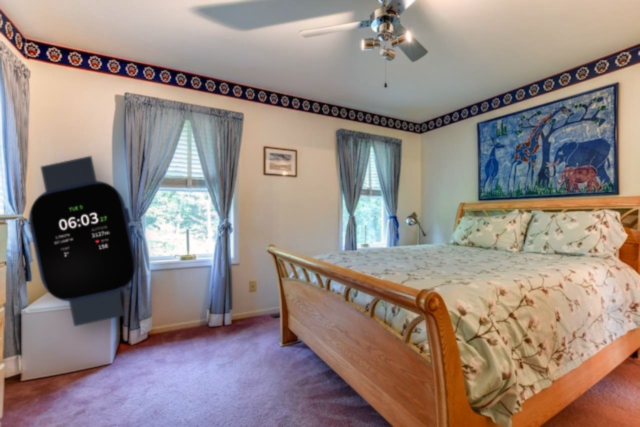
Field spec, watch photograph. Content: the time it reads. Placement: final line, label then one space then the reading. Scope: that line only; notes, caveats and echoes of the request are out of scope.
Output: 6:03
